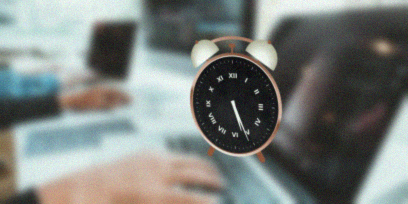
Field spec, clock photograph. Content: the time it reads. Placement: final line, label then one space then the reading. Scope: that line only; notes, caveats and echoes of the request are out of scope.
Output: 5:26
